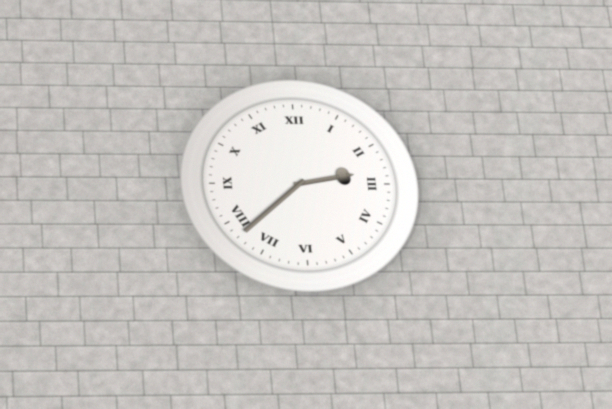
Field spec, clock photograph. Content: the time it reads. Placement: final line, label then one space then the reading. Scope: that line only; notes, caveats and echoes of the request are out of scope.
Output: 2:38
